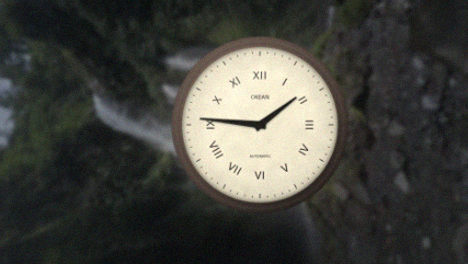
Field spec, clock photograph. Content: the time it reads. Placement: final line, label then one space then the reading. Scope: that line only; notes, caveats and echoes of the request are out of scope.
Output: 1:46
